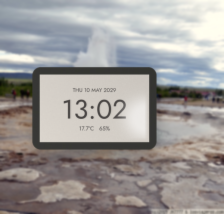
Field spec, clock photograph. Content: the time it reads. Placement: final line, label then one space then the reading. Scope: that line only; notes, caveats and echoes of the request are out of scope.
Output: 13:02
